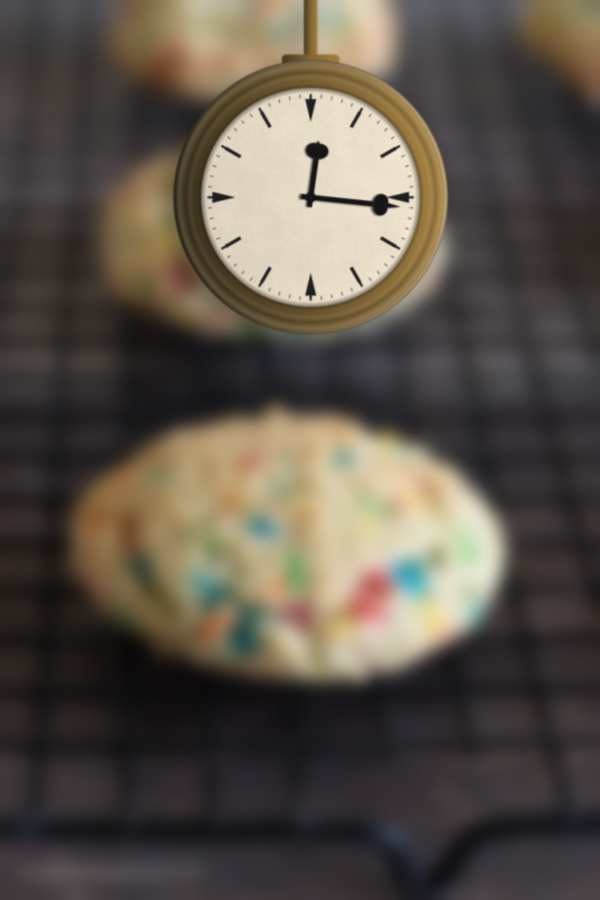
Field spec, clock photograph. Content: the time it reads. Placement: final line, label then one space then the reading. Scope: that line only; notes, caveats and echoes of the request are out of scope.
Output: 12:16
